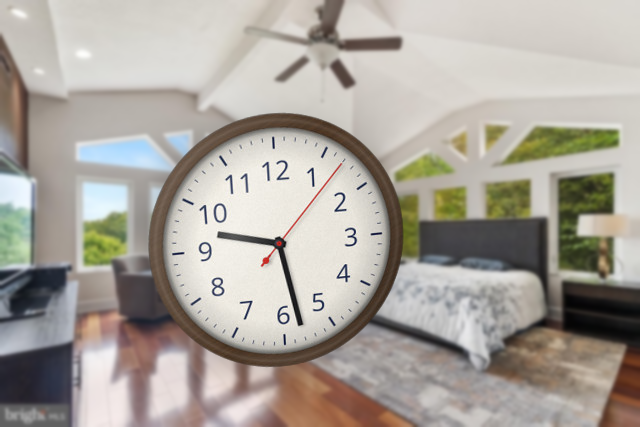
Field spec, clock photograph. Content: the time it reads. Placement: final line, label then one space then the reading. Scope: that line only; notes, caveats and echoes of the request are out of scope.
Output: 9:28:07
